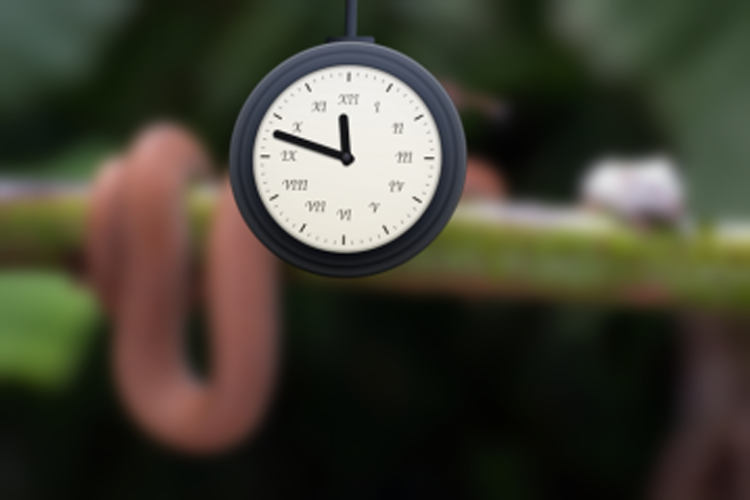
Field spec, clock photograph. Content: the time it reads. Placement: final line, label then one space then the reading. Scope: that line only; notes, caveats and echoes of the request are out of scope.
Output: 11:48
